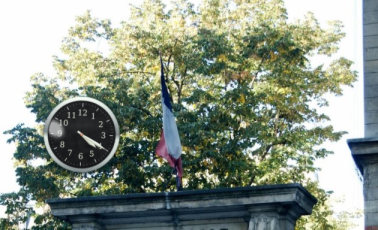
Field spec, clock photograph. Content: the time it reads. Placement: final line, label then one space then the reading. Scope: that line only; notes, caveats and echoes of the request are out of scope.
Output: 4:20
